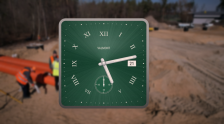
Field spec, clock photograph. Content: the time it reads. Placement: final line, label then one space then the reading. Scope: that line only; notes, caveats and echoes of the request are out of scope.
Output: 5:13
